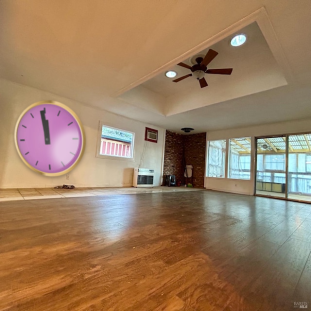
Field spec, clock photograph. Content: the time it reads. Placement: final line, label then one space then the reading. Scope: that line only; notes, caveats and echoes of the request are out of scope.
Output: 11:59
